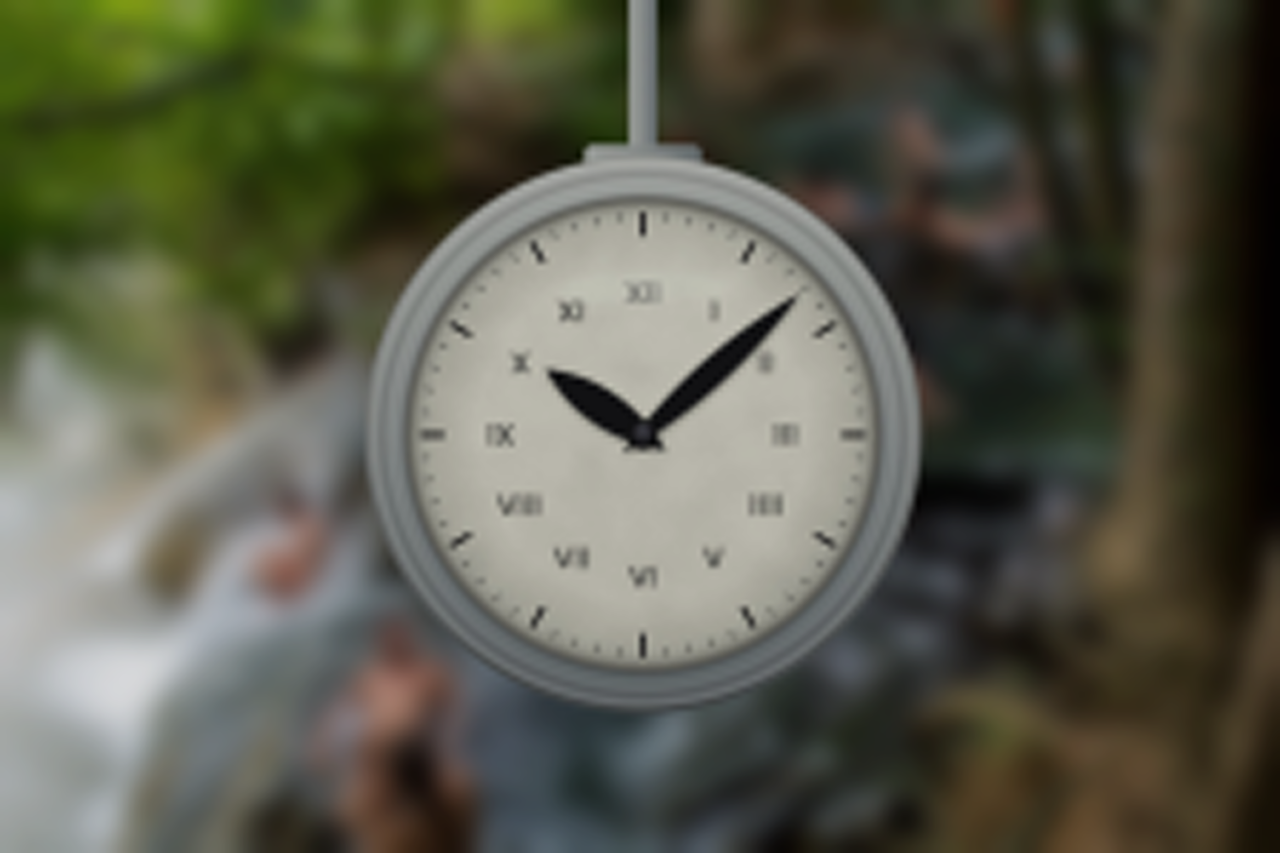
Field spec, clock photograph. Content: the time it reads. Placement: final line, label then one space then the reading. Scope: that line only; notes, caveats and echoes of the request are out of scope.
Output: 10:08
